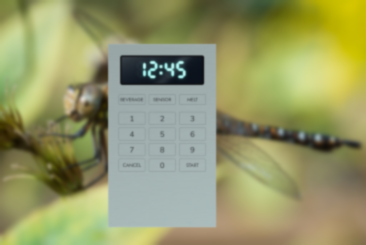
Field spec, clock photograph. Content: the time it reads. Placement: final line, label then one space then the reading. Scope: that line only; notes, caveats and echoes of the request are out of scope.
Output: 12:45
